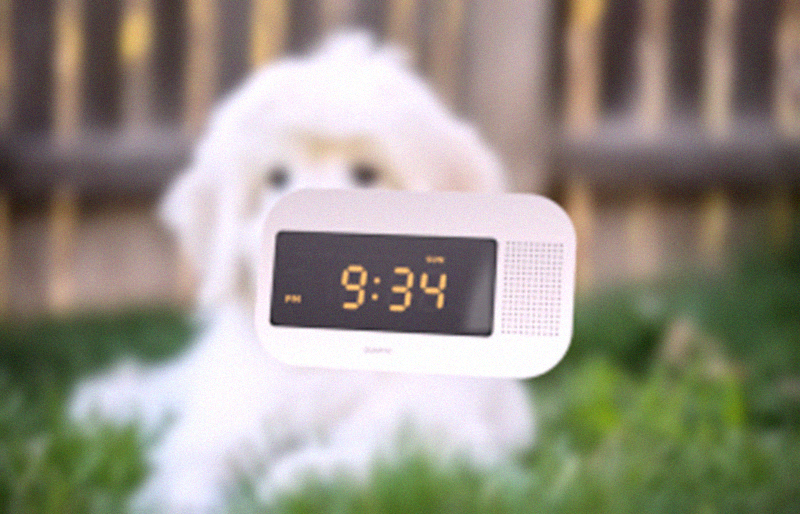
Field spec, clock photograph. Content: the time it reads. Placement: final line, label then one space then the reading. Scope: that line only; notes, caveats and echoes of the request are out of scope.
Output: 9:34
